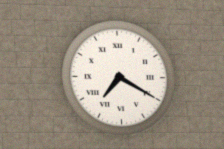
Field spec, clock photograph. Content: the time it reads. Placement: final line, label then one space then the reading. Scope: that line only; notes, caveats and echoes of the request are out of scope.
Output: 7:20
